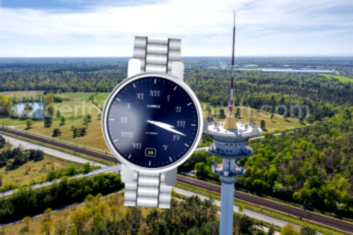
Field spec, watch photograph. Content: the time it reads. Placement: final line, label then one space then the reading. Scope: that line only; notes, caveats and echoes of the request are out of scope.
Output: 3:18
